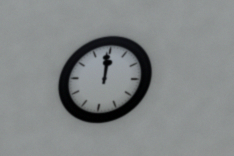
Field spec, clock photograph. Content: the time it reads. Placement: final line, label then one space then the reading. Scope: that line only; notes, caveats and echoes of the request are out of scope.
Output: 11:59
